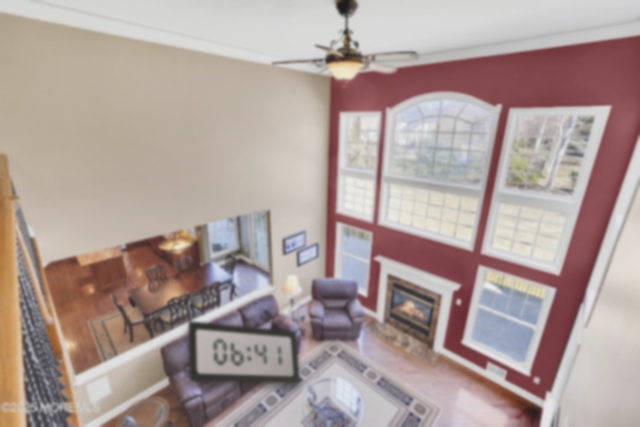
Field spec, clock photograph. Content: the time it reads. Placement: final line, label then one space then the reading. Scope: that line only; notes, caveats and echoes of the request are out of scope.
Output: 6:41
